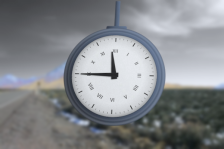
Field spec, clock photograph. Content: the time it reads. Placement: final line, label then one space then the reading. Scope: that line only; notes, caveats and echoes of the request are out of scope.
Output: 11:45
